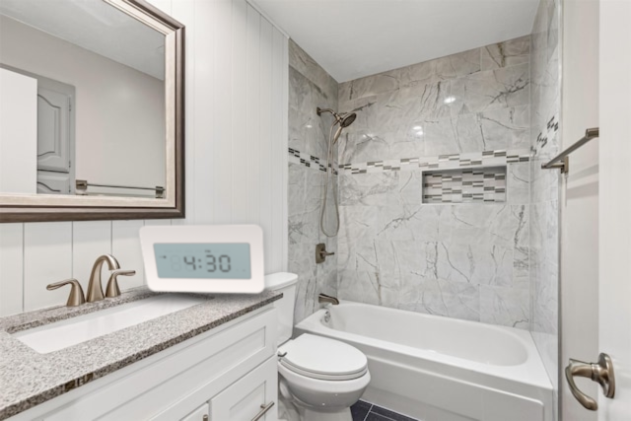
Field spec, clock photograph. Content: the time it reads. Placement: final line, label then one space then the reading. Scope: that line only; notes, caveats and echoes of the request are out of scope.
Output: 4:30
